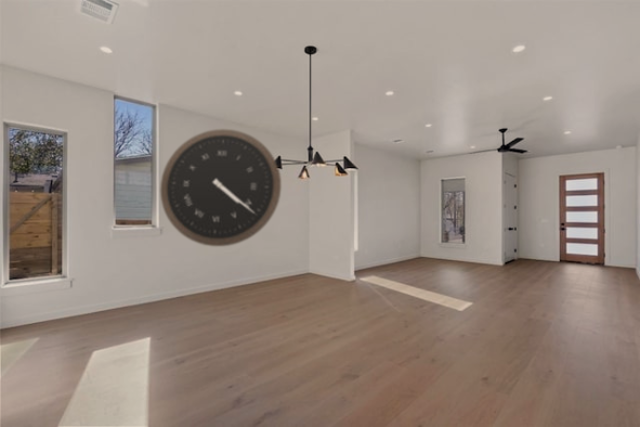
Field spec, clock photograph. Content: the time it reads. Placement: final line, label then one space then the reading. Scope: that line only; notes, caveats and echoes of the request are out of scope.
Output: 4:21
